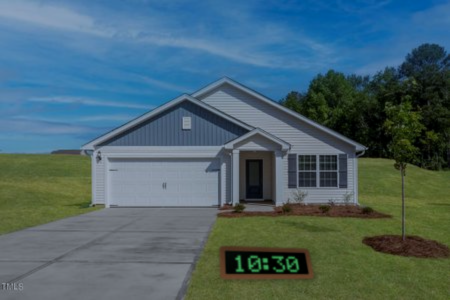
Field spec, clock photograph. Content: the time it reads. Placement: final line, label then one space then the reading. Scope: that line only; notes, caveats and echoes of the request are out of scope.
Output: 10:30
